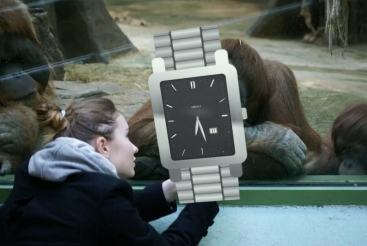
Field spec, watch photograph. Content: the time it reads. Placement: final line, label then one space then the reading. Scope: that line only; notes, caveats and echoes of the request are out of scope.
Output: 6:28
